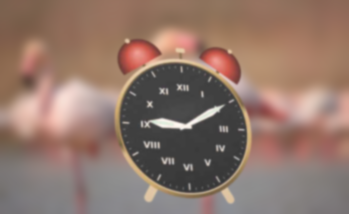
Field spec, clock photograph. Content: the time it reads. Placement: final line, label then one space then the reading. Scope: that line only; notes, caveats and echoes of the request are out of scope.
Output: 9:10
